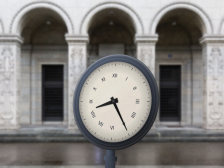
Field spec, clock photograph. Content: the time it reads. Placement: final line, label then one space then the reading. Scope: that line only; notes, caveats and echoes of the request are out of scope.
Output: 8:25
